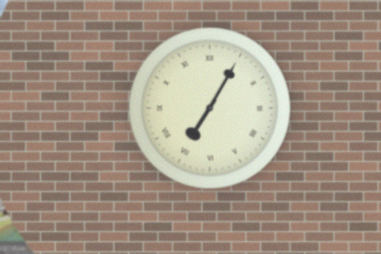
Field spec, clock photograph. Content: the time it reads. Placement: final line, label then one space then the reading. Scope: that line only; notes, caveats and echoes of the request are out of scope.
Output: 7:05
